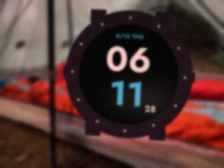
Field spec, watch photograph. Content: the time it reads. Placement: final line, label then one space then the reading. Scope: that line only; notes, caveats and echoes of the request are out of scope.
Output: 6:11
